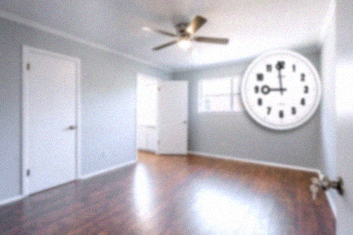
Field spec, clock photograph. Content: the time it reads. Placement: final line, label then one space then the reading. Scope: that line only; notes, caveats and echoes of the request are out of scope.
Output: 8:59
